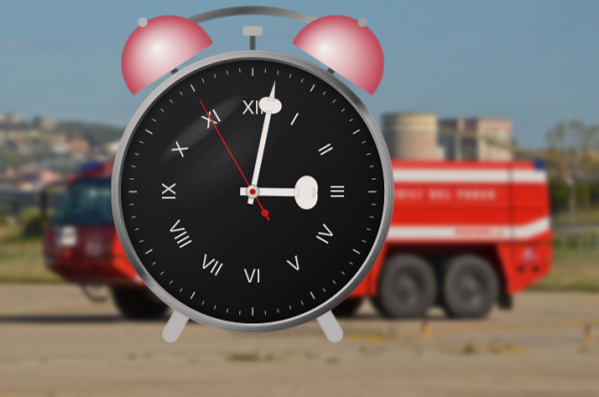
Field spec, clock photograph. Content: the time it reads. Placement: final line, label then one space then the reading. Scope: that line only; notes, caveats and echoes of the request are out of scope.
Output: 3:01:55
